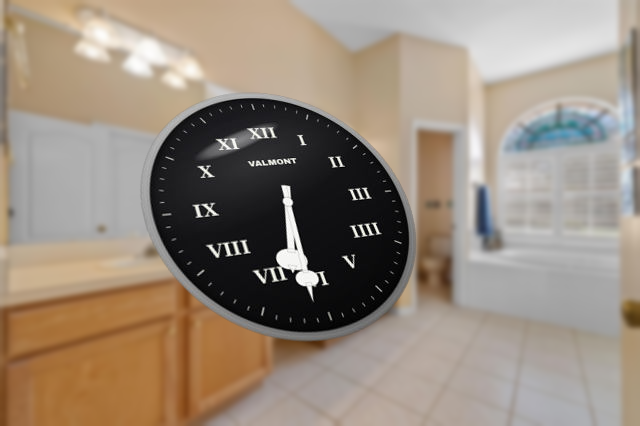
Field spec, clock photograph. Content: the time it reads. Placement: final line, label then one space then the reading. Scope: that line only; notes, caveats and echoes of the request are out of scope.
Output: 6:31
